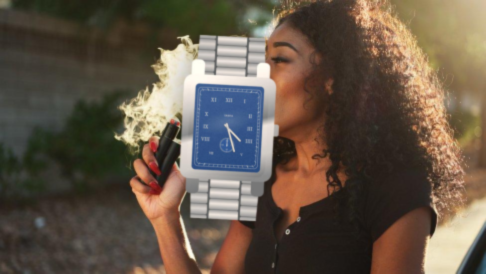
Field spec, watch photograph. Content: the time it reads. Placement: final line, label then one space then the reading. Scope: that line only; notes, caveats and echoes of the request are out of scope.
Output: 4:27
